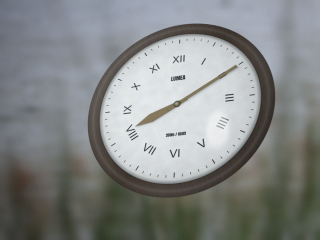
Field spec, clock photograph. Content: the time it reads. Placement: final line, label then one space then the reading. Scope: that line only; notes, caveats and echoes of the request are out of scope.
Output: 8:10
